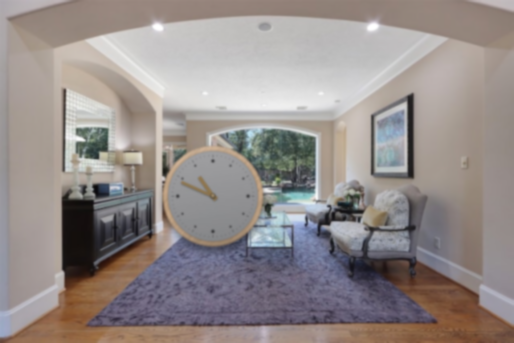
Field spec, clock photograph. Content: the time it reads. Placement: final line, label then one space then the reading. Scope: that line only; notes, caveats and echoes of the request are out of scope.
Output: 10:49
